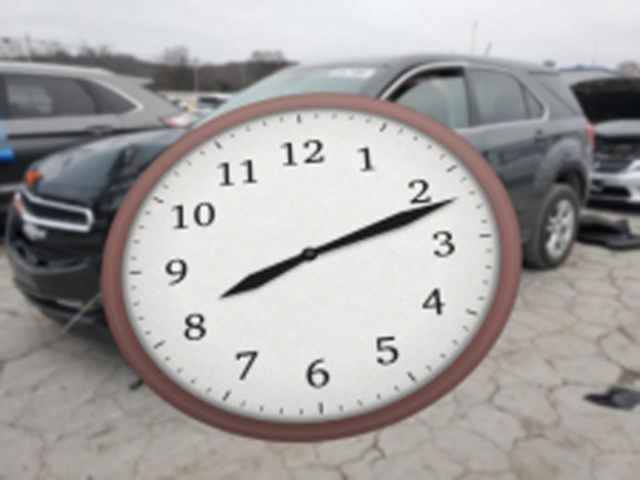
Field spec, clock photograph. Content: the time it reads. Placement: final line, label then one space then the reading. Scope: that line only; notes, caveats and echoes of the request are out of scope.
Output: 8:12
